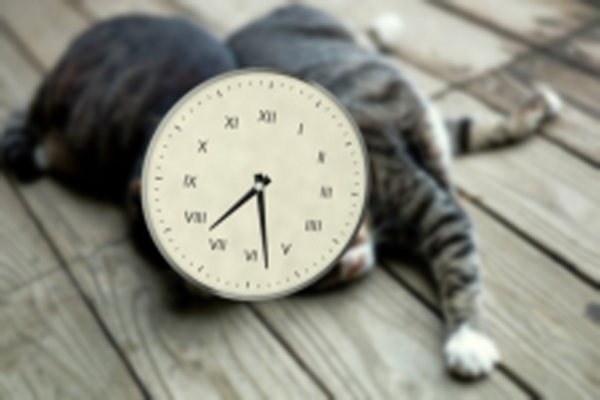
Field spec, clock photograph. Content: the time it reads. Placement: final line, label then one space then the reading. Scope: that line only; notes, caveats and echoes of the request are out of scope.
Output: 7:28
